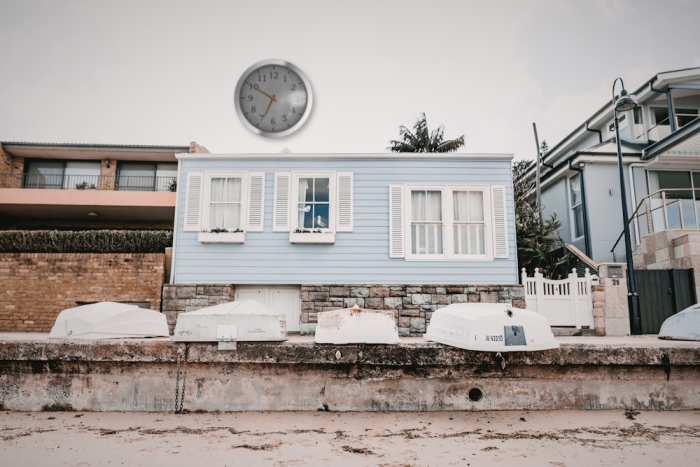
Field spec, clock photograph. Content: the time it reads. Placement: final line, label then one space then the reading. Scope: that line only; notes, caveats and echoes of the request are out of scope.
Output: 6:50
